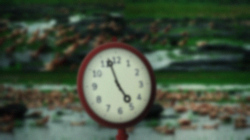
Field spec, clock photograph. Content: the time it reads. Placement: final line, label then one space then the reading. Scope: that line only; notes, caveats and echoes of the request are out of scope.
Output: 4:57
